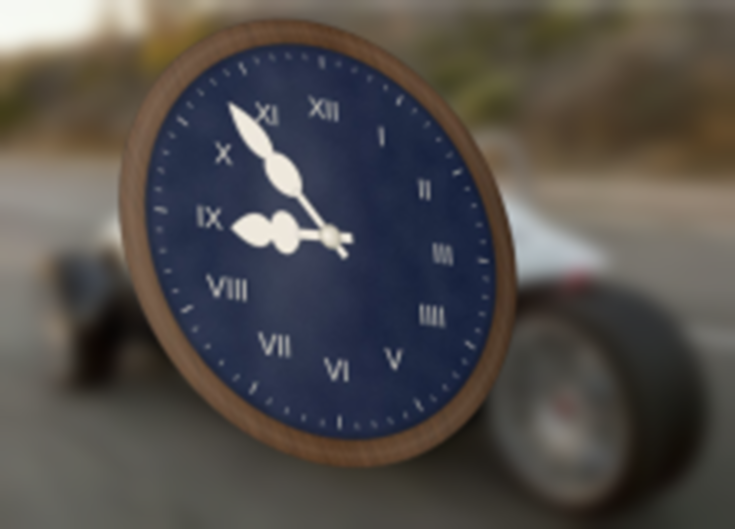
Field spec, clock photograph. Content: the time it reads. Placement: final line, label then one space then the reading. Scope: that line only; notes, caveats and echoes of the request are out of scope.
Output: 8:53
